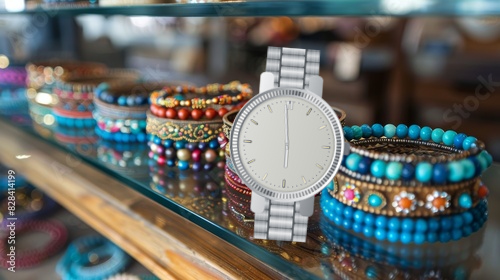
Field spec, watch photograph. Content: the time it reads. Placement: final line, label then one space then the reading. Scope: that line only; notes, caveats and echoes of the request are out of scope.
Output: 5:59
